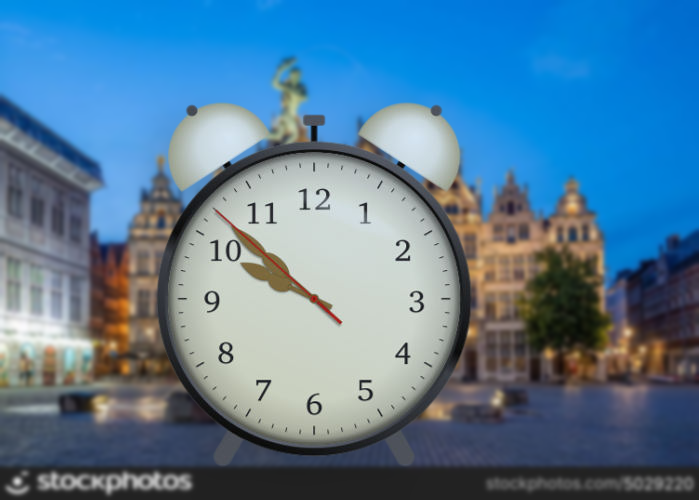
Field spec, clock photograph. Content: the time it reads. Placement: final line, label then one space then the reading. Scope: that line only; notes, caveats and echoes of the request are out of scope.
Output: 9:51:52
